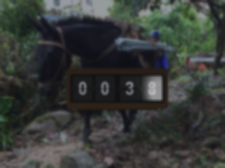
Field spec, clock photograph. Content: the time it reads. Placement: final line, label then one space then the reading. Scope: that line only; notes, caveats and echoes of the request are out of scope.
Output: 0:38
